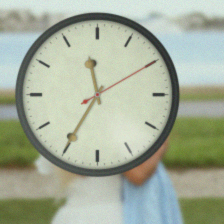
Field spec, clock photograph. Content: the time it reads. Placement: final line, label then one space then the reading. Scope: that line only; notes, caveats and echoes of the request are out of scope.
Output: 11:35:10
